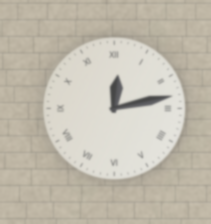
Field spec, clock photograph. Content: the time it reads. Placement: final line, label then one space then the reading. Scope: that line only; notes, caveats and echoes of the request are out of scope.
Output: 12:13
